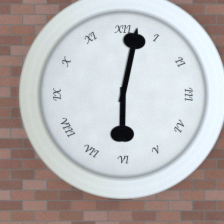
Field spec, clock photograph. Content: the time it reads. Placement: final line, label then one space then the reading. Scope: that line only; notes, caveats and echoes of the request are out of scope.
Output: 6:02
